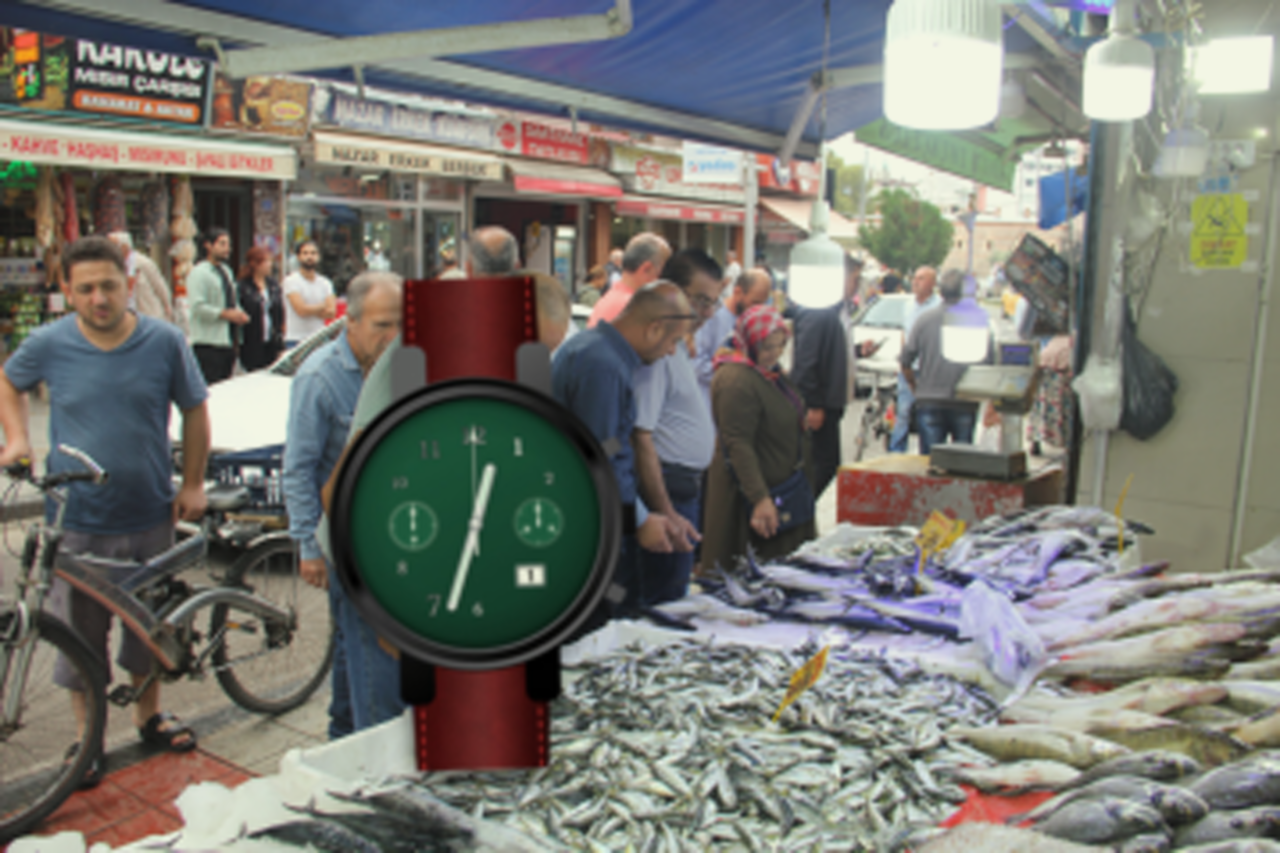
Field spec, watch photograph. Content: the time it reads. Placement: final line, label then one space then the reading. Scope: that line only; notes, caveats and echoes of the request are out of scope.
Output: 12:33
